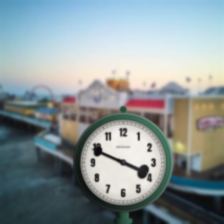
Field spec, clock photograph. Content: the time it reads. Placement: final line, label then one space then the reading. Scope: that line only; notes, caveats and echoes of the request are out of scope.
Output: 3:49
